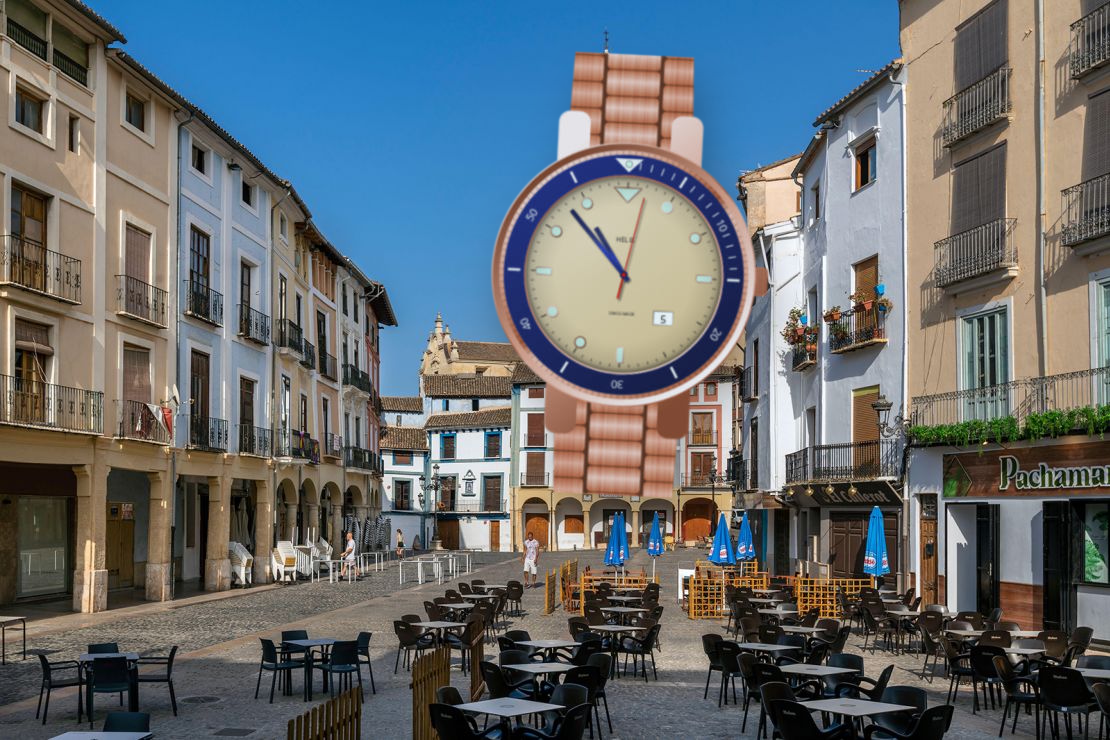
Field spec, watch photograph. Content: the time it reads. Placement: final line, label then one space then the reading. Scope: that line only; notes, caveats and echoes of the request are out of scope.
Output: 10:53:02
